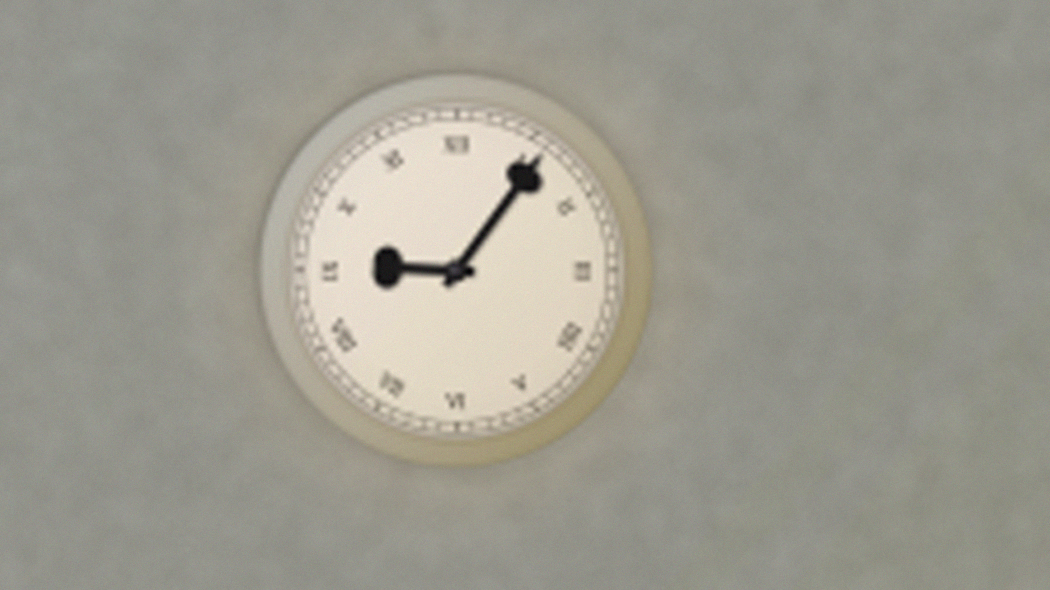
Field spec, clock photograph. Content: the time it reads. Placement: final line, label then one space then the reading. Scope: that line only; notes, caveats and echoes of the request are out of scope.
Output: 9:06
